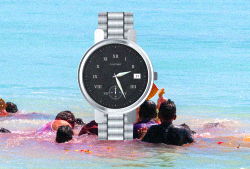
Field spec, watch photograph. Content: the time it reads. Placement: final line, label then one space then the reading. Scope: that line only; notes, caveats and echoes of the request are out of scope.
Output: 2:26
